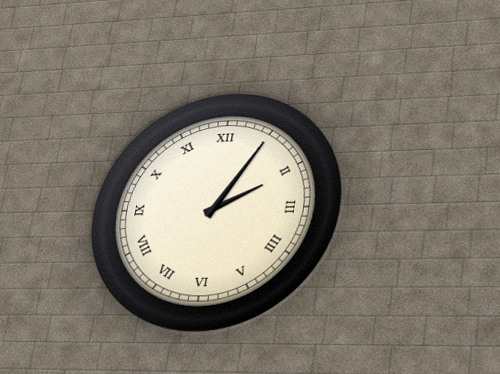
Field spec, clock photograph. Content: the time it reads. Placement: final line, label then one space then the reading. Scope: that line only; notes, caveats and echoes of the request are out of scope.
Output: 2:05
